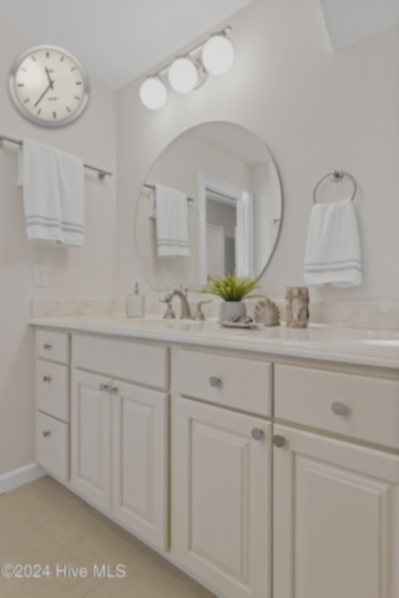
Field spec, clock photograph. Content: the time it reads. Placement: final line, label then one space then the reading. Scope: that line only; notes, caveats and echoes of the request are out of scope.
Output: 11:37
